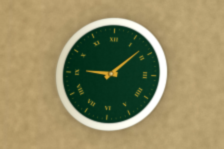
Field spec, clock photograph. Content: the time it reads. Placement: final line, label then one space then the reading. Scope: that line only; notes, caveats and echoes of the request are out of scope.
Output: 9:08
